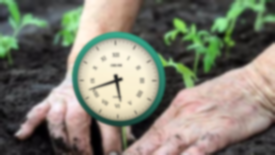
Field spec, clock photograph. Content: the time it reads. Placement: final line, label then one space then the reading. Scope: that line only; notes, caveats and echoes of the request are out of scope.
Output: 5:42
